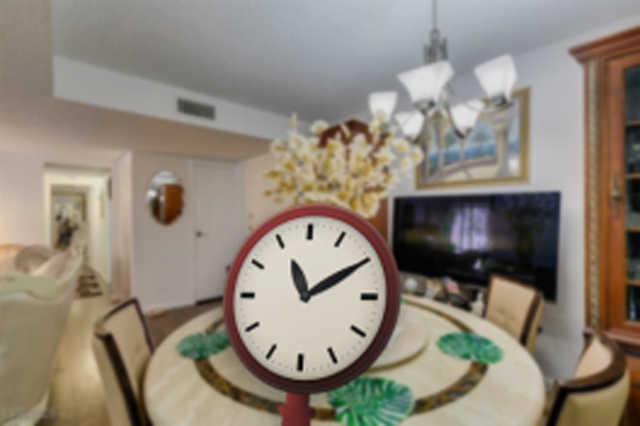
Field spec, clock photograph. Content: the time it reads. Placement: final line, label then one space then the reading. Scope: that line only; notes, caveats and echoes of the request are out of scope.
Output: 11:10
